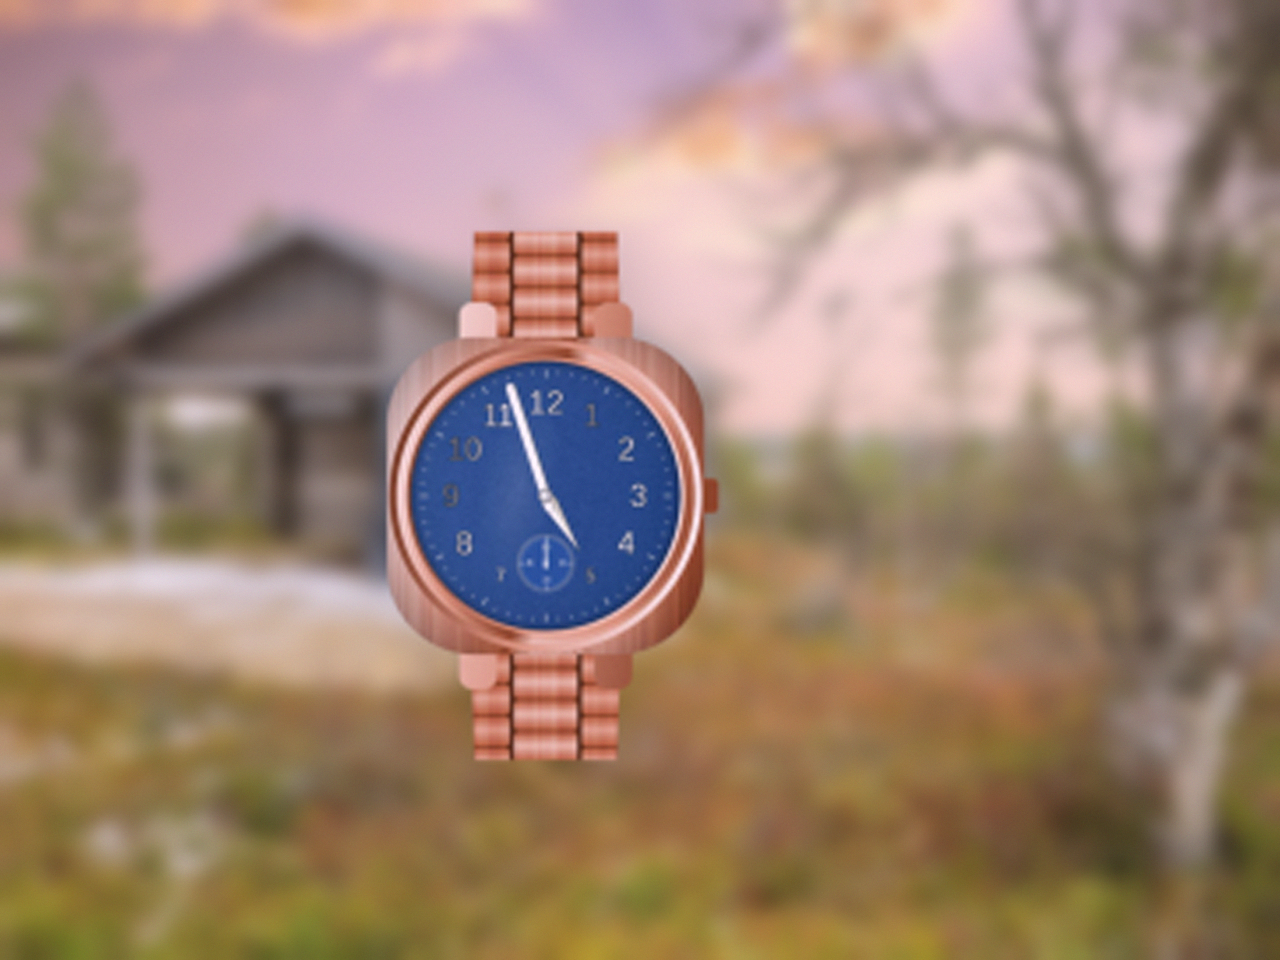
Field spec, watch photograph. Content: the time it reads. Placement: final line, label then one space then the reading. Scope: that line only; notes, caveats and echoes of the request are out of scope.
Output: 4:57
